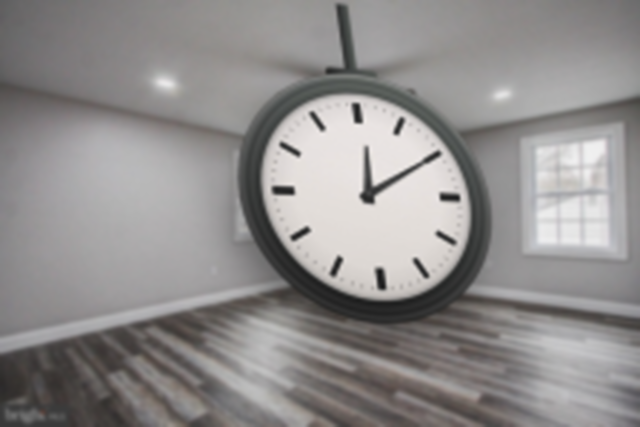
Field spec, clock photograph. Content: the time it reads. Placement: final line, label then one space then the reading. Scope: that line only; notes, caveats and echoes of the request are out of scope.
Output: 12:10
